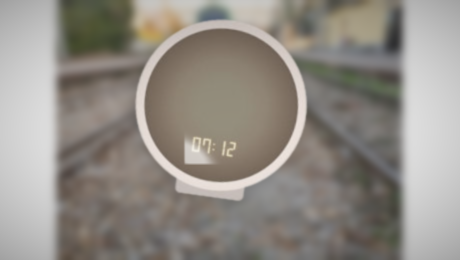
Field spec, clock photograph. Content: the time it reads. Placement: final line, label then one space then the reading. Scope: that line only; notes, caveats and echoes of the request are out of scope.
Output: 7:12
